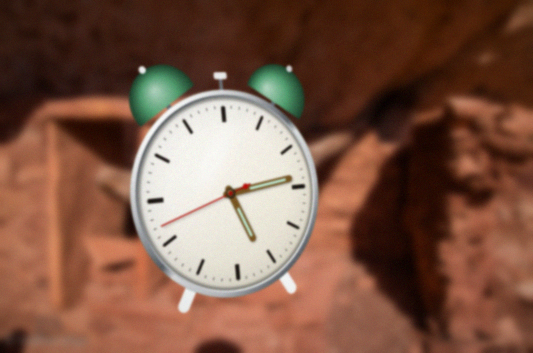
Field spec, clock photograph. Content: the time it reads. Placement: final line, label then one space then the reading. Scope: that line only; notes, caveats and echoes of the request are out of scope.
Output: 5:13:42
